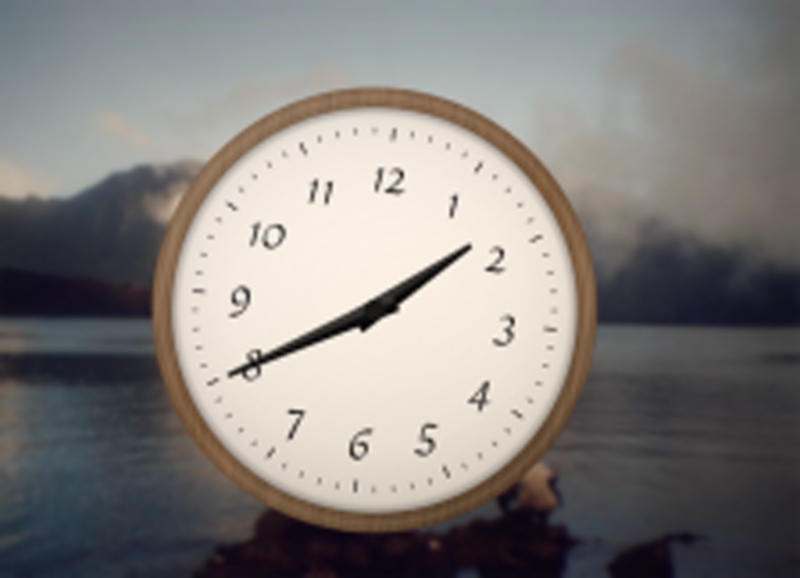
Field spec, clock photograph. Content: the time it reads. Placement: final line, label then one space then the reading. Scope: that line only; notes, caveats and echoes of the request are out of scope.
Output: 1:40
